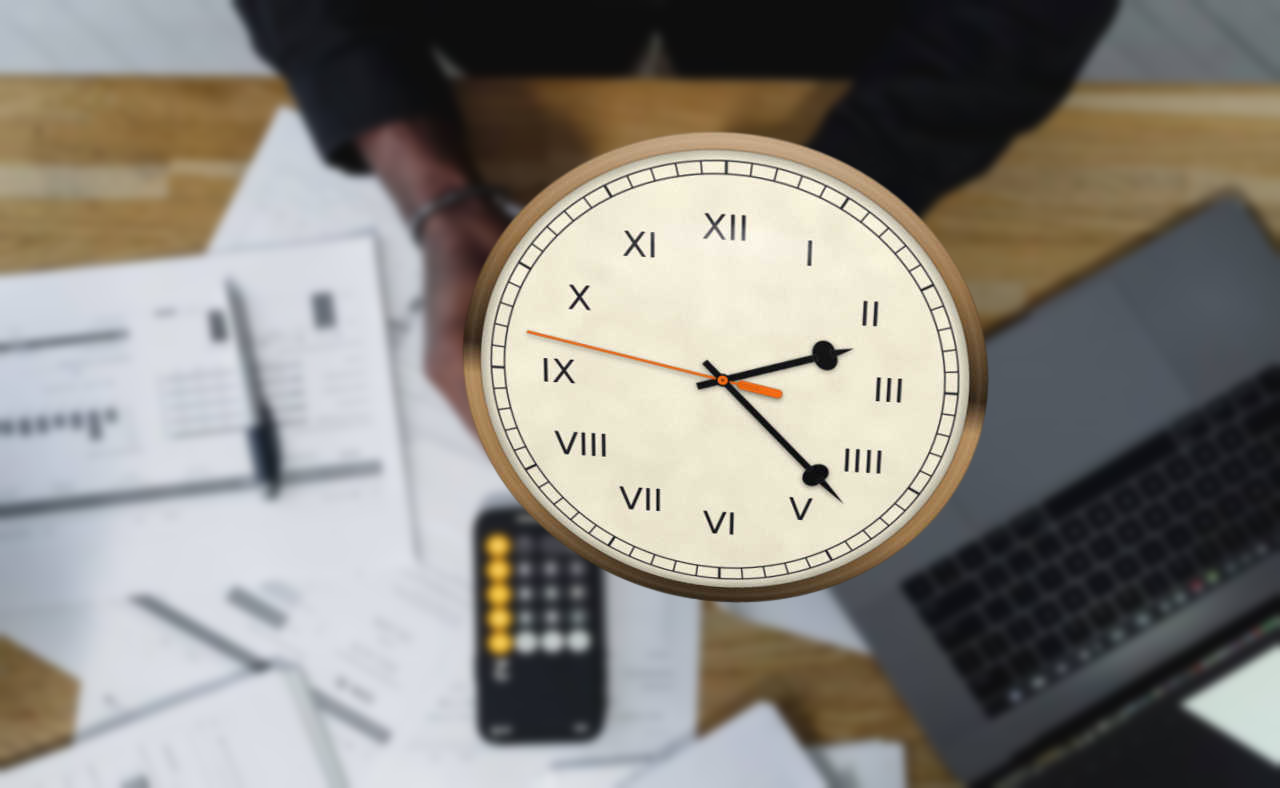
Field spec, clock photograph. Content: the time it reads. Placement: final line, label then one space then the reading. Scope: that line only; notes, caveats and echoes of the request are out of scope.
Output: 2:22:47
